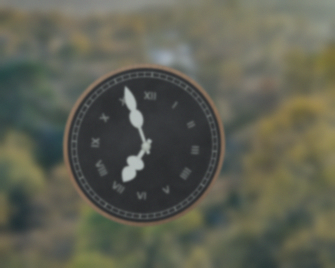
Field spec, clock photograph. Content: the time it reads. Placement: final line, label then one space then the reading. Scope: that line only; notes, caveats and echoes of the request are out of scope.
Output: 6:56
